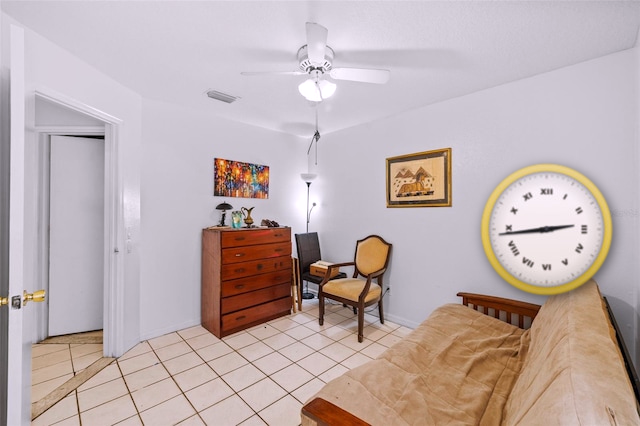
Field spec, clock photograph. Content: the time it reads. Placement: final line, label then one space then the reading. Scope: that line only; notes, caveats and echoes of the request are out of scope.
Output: 2:44
